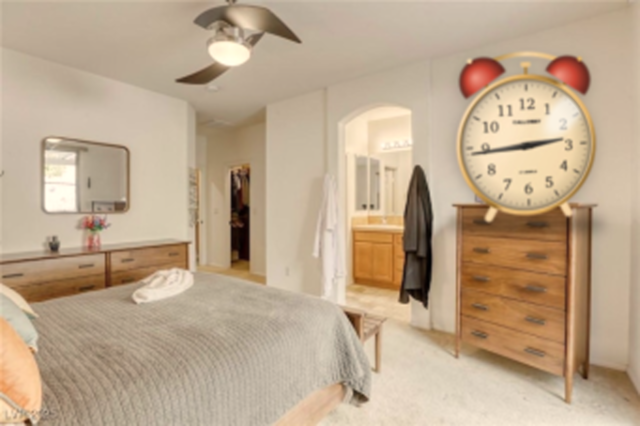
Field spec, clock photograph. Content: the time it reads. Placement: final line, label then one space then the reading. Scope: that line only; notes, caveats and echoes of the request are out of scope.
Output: 2:44
